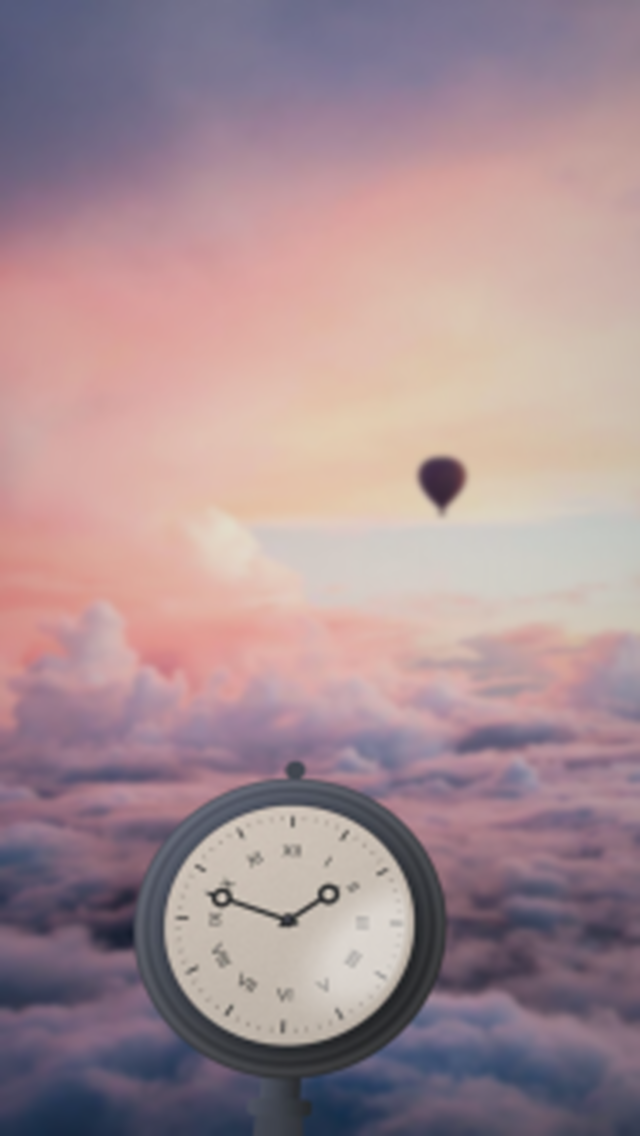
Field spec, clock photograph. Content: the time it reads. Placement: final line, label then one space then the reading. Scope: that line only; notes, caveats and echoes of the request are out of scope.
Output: 1:48
